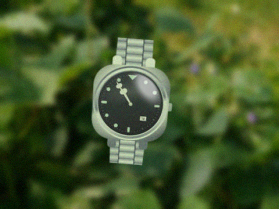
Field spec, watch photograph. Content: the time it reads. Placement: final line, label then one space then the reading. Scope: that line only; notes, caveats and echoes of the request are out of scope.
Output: 10:54
